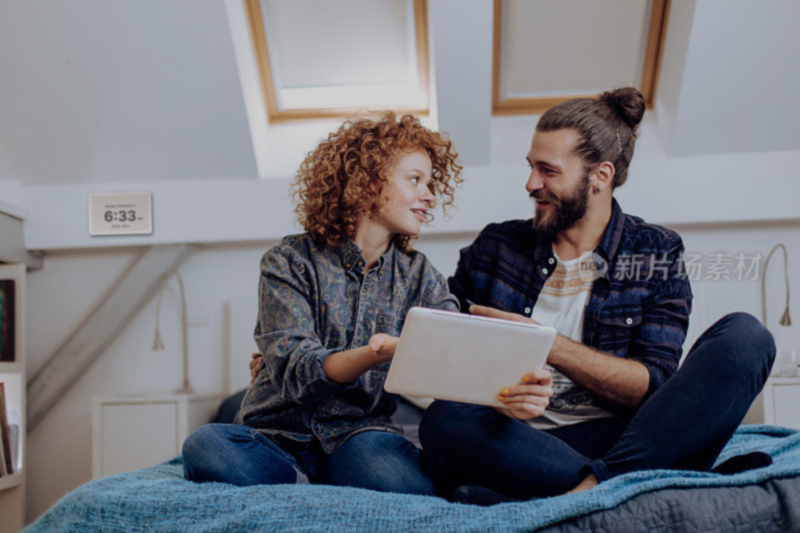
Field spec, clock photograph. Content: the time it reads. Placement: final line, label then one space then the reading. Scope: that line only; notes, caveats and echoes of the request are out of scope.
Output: 6:33
